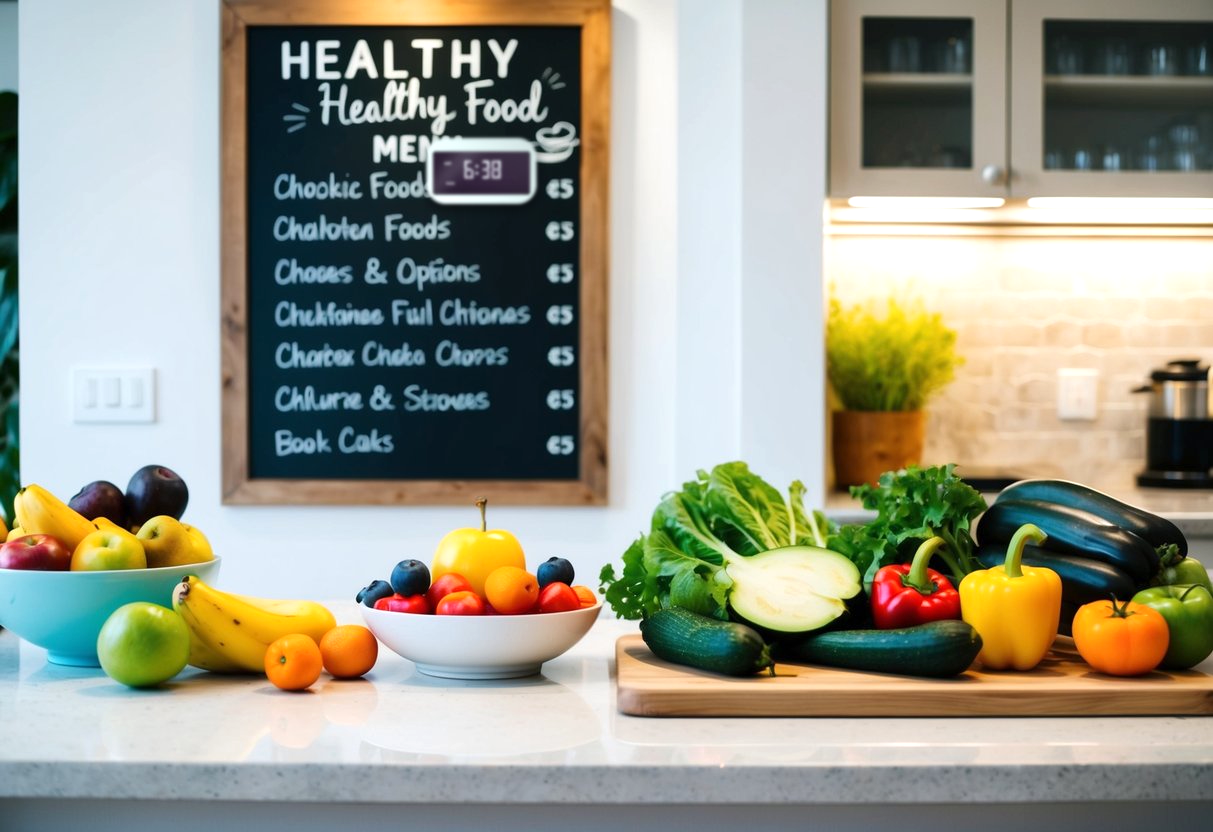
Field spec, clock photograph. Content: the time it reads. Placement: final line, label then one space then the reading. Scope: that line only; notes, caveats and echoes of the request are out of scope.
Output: 6:38
